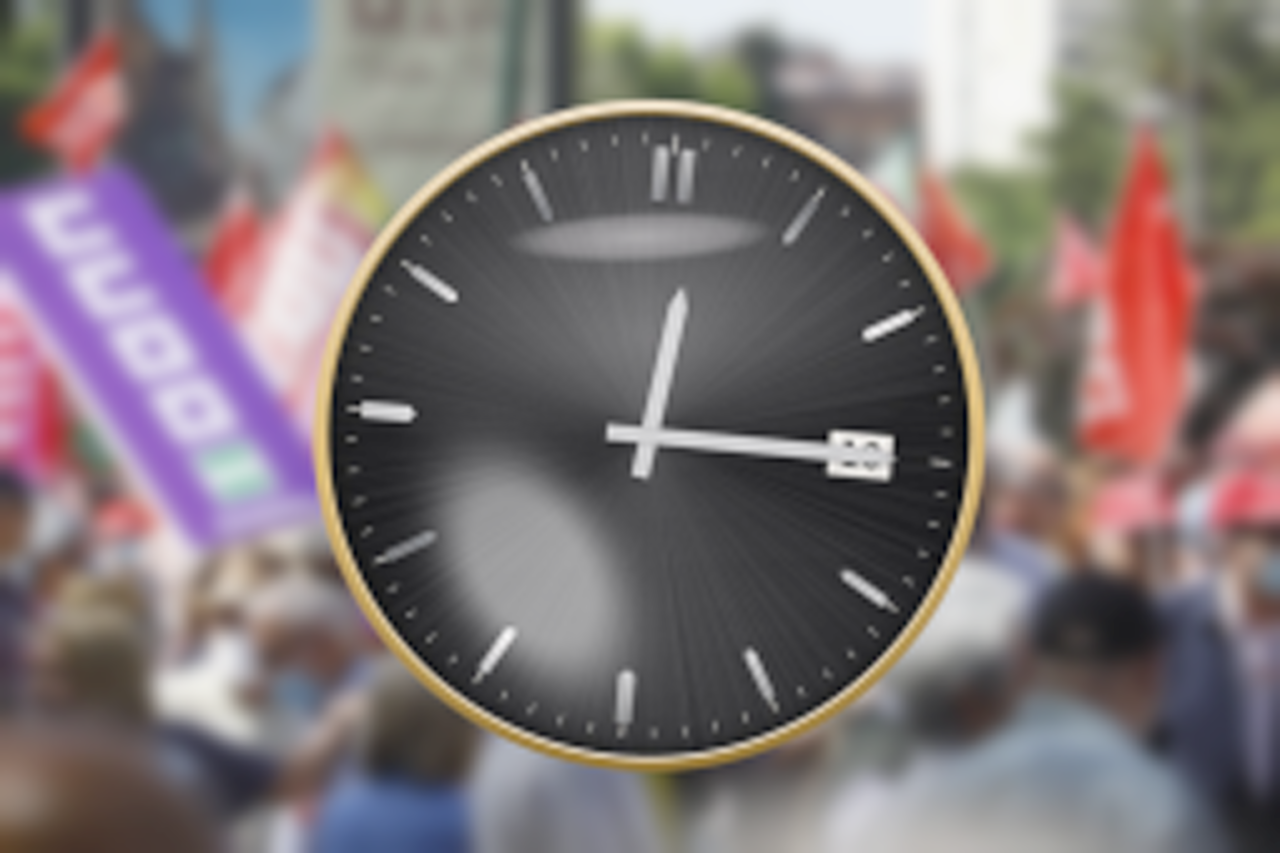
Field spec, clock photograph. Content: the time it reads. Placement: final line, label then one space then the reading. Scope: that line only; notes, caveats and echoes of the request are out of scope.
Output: 12:15
